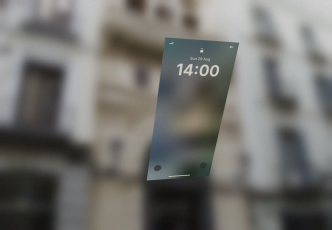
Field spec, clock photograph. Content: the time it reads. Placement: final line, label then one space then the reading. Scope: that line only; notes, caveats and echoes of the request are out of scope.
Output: 14:00
